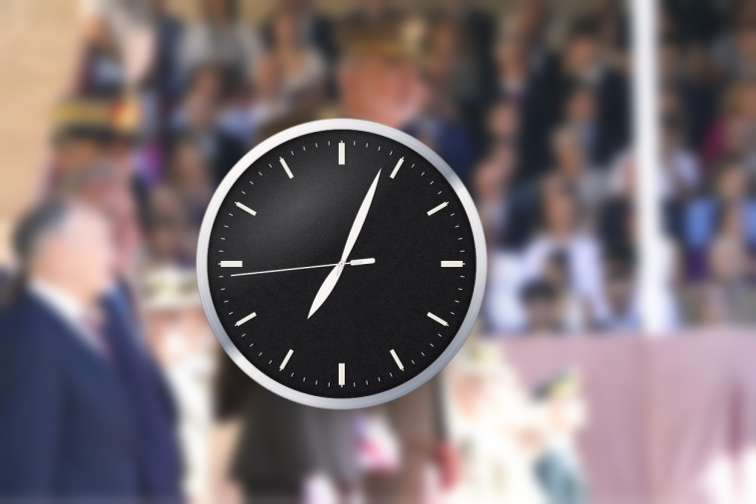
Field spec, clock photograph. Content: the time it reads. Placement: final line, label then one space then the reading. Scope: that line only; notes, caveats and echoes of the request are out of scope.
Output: 7:03:44
